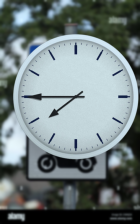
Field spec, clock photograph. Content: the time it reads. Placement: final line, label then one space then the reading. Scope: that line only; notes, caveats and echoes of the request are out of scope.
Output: 7:45
